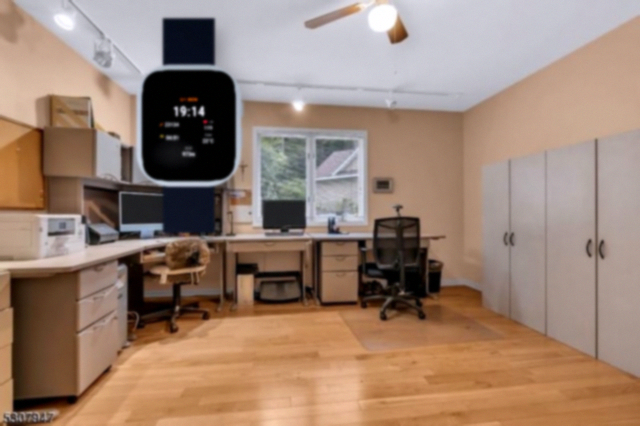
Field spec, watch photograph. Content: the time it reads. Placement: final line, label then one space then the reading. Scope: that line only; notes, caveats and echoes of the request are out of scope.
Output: 19:14
